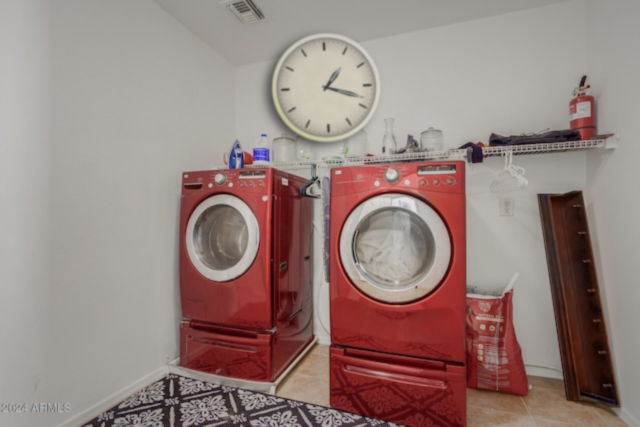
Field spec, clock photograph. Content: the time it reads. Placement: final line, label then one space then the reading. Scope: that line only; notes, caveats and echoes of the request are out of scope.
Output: 1:18
